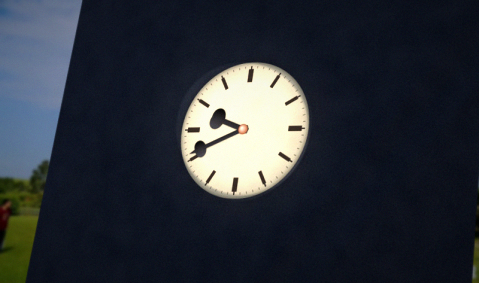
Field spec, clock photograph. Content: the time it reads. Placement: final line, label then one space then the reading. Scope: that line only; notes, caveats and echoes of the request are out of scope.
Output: 9:41
